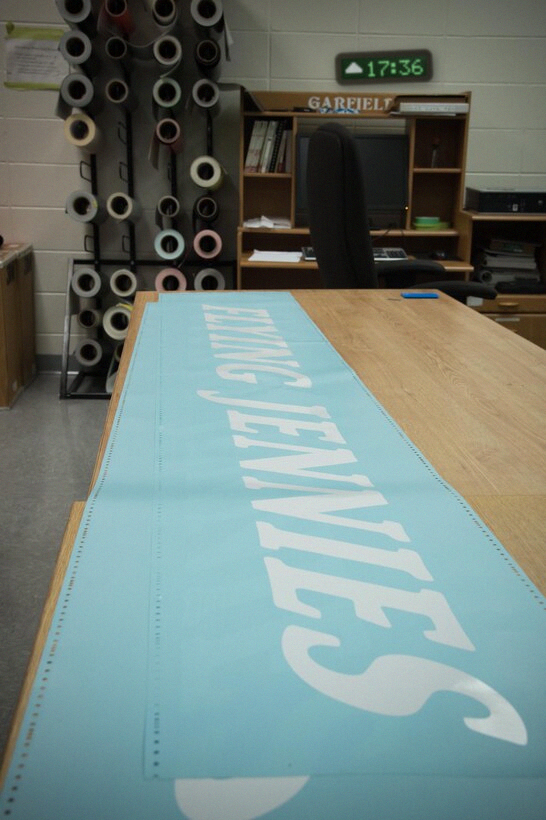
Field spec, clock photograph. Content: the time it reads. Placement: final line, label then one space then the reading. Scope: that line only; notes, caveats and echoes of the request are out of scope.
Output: 17:36
